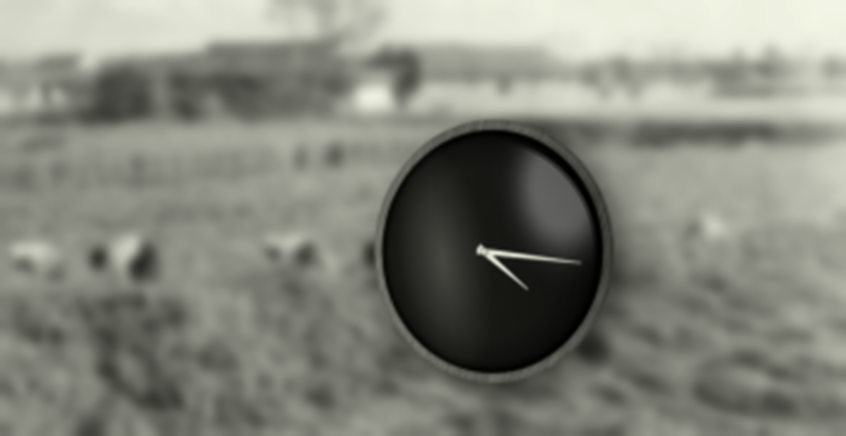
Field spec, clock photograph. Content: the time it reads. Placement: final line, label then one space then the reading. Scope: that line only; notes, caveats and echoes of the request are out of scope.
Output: 4:16
